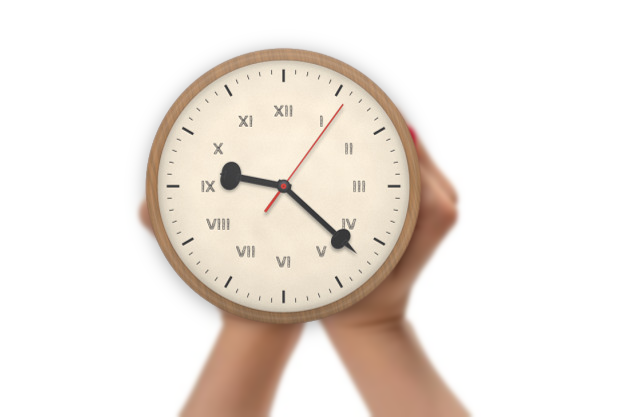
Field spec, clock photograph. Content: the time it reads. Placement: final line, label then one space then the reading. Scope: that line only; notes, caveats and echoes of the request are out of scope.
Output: 9:22:06
